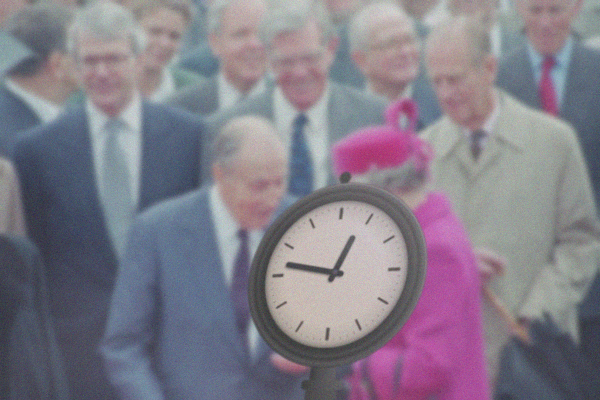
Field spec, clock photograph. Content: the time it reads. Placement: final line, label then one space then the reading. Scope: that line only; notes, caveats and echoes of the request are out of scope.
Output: 12:47
